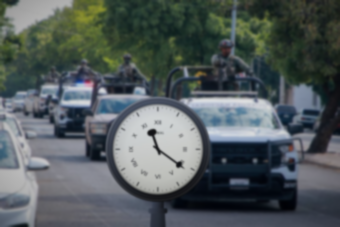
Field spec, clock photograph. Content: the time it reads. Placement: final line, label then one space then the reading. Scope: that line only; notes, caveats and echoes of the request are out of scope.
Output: 11:21
